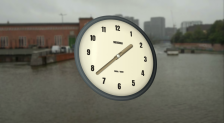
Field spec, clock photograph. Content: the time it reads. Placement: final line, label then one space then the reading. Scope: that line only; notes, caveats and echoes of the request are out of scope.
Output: 1:38
